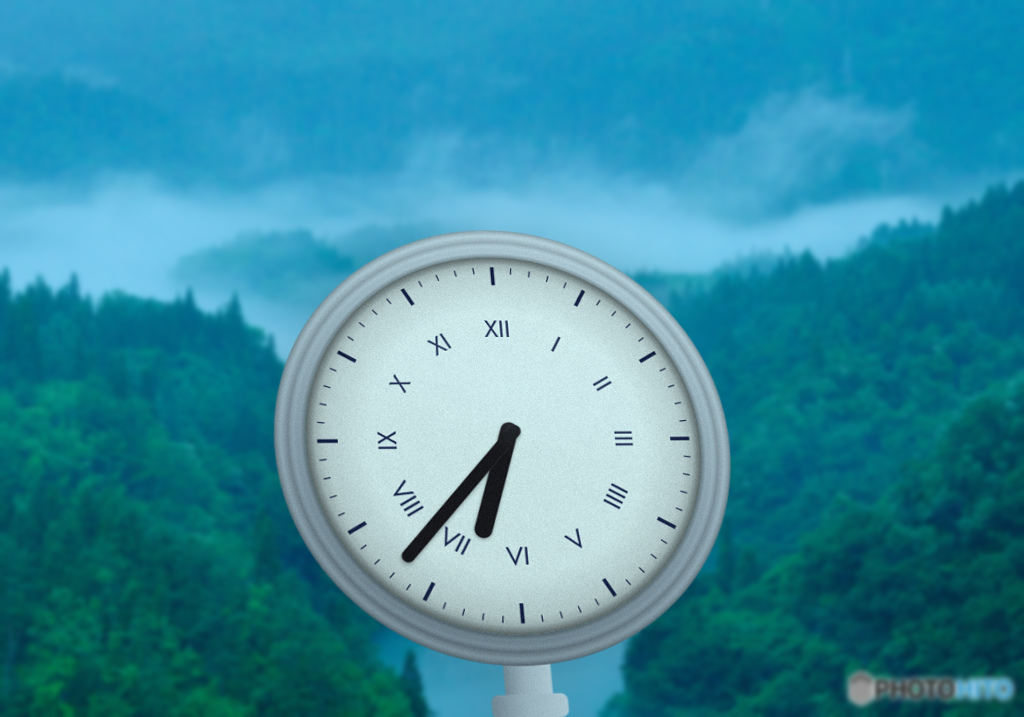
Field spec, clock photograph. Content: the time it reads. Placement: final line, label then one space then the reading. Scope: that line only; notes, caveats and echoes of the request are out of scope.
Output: 6:37
